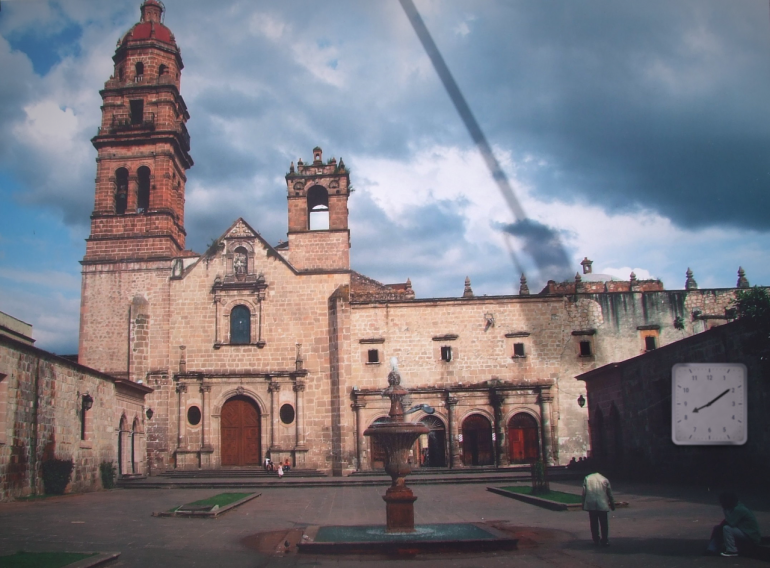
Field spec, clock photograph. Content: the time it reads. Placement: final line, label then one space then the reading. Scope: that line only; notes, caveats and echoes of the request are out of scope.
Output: 8:09
